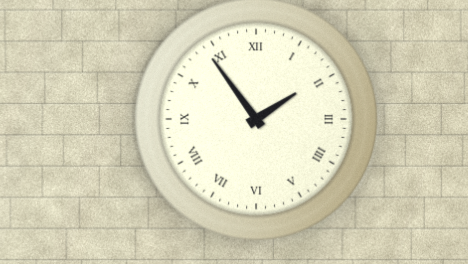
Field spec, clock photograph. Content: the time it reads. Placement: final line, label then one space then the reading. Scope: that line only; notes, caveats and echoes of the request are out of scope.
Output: 1:54
